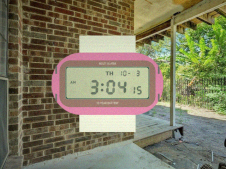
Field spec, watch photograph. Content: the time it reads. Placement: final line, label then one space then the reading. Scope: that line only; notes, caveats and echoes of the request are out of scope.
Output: 3:04:15
